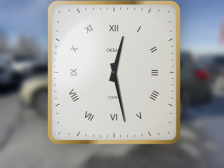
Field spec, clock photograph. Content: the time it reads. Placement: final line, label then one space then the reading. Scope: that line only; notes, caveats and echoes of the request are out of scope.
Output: 12:28
